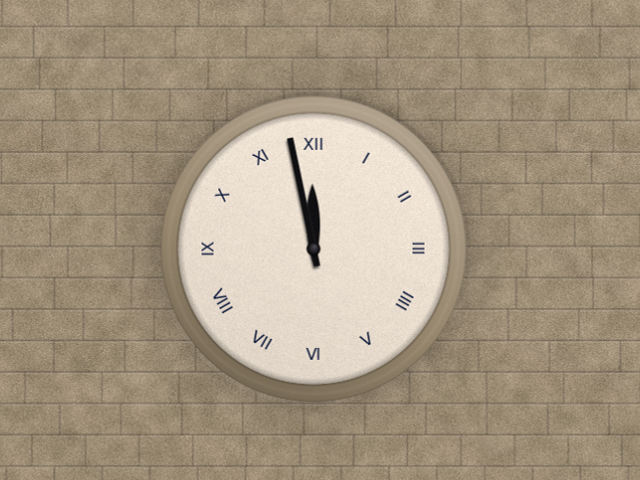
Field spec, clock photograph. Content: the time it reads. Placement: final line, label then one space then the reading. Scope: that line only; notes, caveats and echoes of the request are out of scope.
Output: 11:58
